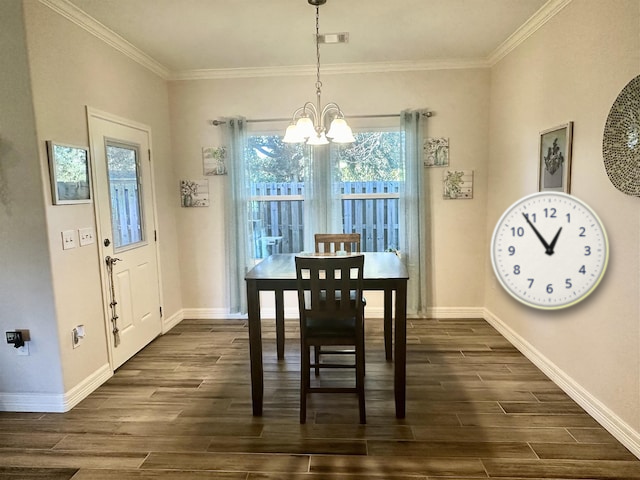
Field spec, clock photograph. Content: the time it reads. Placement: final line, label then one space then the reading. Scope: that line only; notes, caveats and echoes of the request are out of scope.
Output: 12:54
